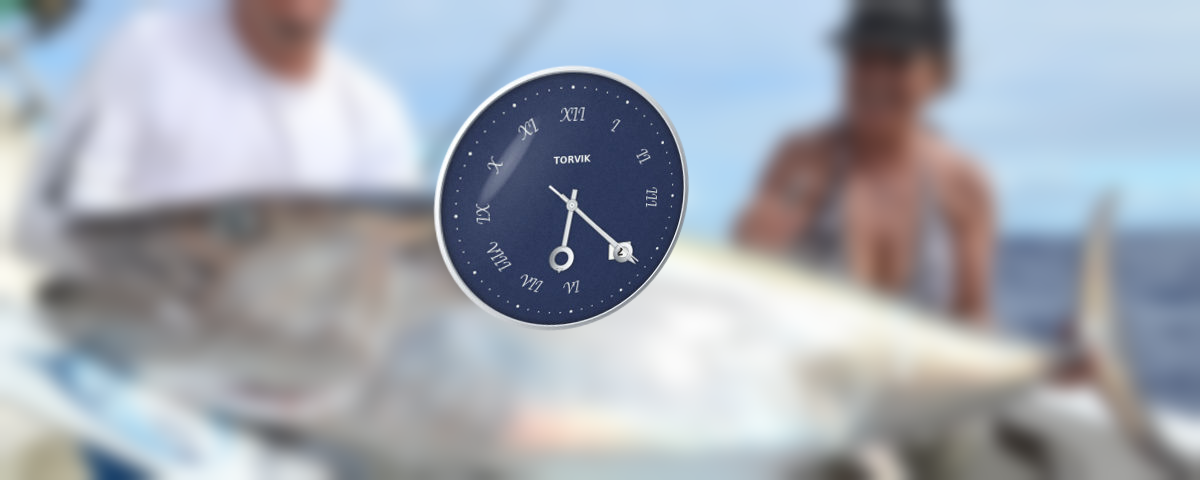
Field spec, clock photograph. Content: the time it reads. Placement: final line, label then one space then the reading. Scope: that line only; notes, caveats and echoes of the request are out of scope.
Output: 6:22:22
